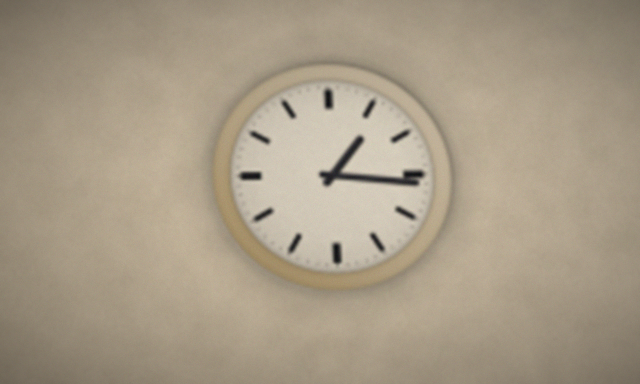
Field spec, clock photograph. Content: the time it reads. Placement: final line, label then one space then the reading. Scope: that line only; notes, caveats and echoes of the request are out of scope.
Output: 1:16
